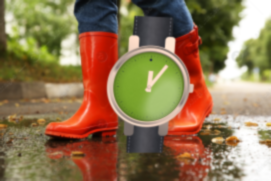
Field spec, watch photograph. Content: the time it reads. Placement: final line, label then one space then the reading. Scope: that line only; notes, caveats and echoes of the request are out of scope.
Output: 12:06
